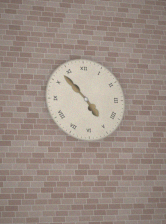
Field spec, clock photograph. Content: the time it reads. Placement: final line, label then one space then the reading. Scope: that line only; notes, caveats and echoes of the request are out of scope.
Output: 4:53
